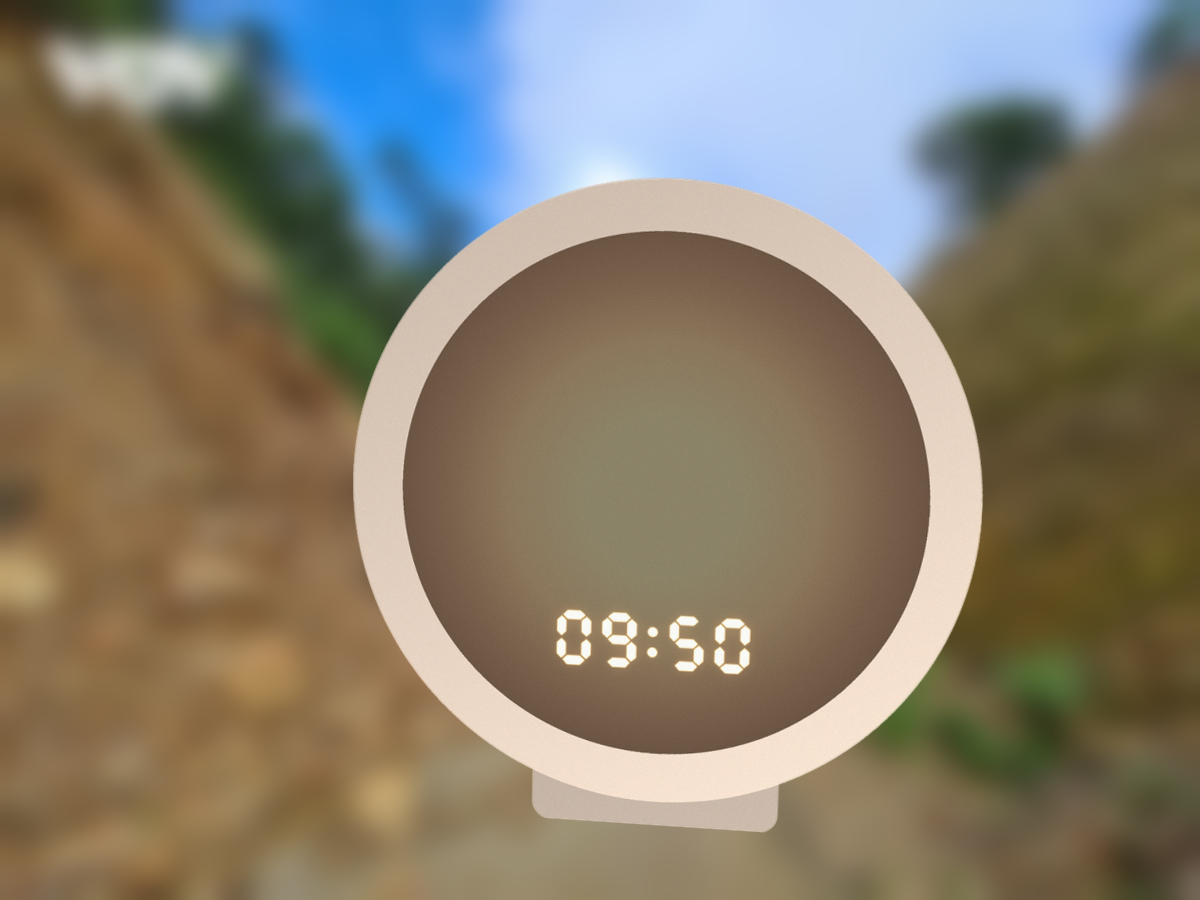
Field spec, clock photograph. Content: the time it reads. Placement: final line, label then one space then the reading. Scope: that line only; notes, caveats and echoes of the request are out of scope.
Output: 9:50
